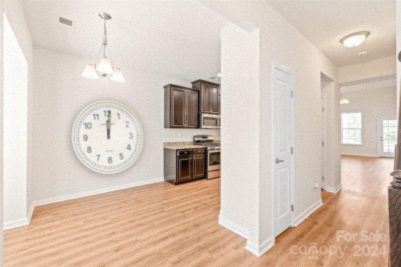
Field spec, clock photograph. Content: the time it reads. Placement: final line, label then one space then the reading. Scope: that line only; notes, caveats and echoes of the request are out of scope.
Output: 12:01
